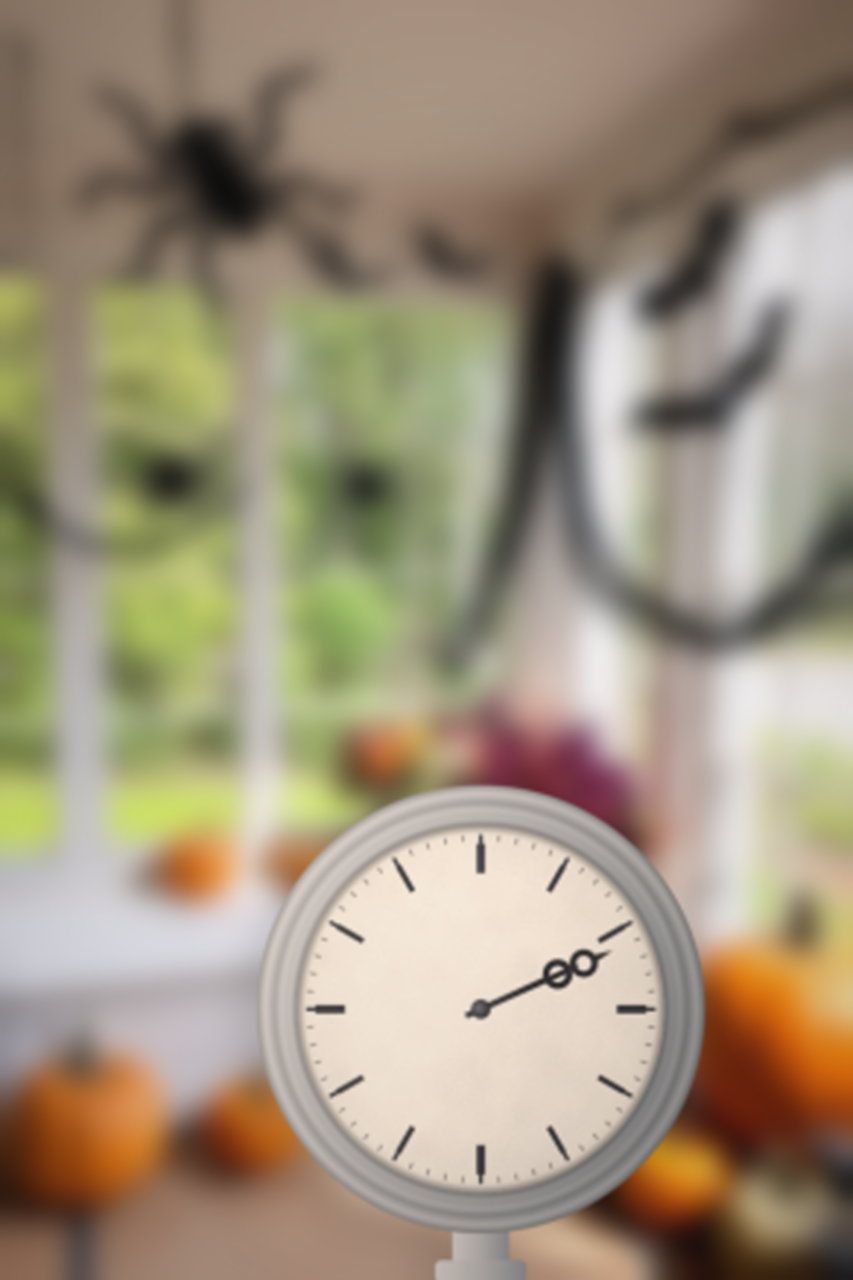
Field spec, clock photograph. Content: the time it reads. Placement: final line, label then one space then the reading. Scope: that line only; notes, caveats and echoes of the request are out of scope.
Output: 2:11
